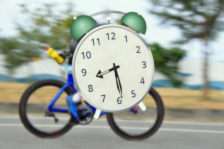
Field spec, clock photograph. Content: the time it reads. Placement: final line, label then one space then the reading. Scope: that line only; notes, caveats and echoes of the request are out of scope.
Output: 8:29
